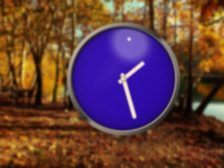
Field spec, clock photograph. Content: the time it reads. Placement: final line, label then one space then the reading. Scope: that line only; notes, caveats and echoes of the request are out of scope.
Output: 1:26
